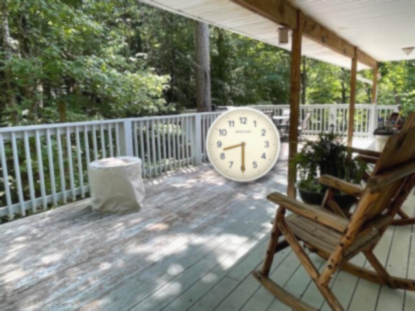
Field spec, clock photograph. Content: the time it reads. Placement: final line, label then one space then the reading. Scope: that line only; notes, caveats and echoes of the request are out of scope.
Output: 8:30
